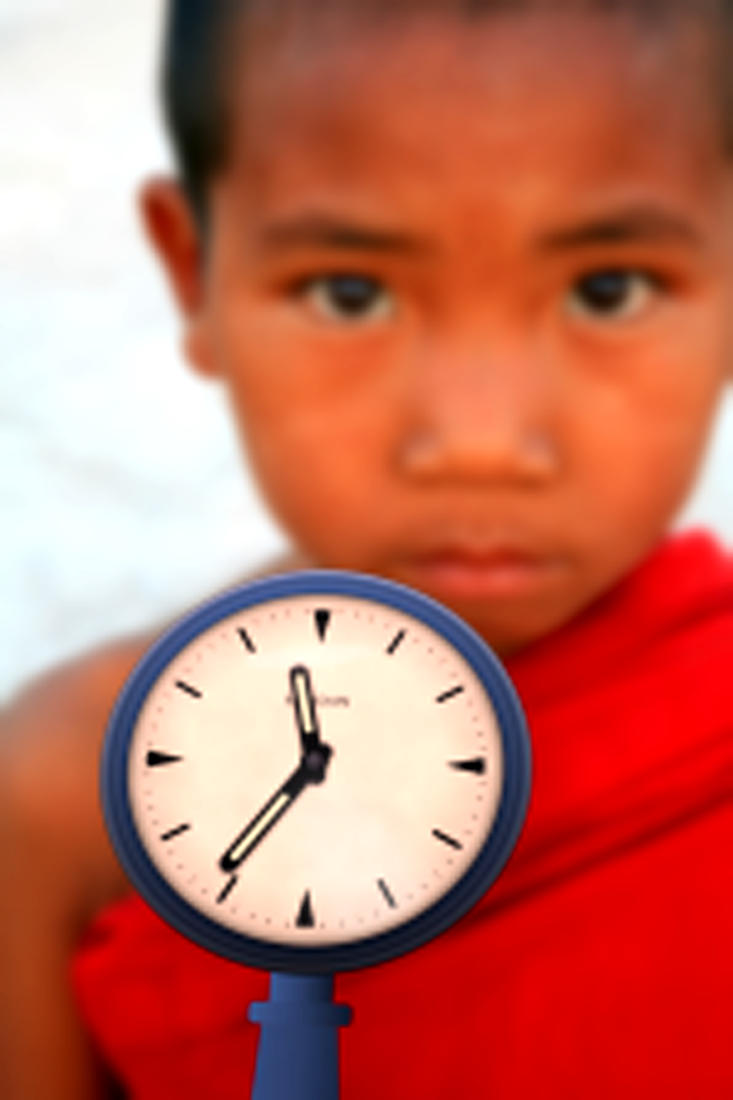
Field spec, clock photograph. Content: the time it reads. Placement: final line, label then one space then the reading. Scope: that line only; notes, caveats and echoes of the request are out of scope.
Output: 11:36
